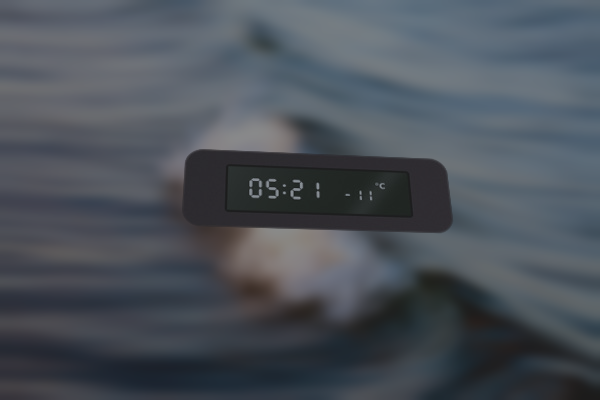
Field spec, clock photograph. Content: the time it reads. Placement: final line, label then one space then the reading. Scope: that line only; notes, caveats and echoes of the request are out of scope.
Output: 5:21
